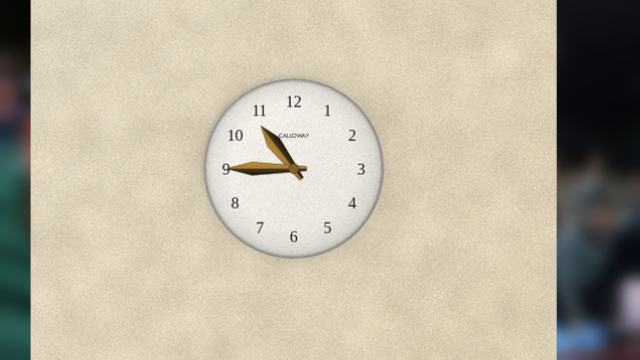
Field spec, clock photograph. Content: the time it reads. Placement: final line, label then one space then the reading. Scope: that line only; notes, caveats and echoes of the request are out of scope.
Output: 10:45
